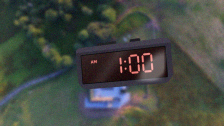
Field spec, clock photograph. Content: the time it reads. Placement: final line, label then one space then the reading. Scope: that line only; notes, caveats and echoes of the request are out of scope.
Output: 1:00
